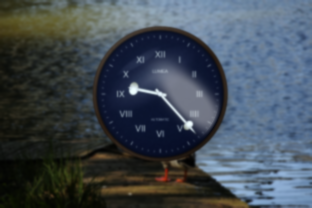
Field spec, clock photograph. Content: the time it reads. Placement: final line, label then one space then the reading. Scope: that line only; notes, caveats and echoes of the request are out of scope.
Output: 9:23
